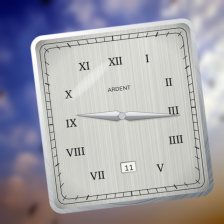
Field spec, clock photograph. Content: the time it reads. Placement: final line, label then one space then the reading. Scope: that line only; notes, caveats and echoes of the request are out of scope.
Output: 9:16
